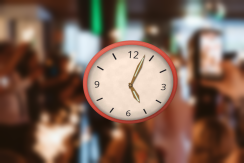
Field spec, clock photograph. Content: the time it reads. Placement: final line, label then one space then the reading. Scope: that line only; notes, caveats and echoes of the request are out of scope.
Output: 5:03
